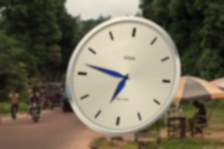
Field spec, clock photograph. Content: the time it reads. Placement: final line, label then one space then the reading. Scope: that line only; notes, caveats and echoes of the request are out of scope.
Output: 6:47
